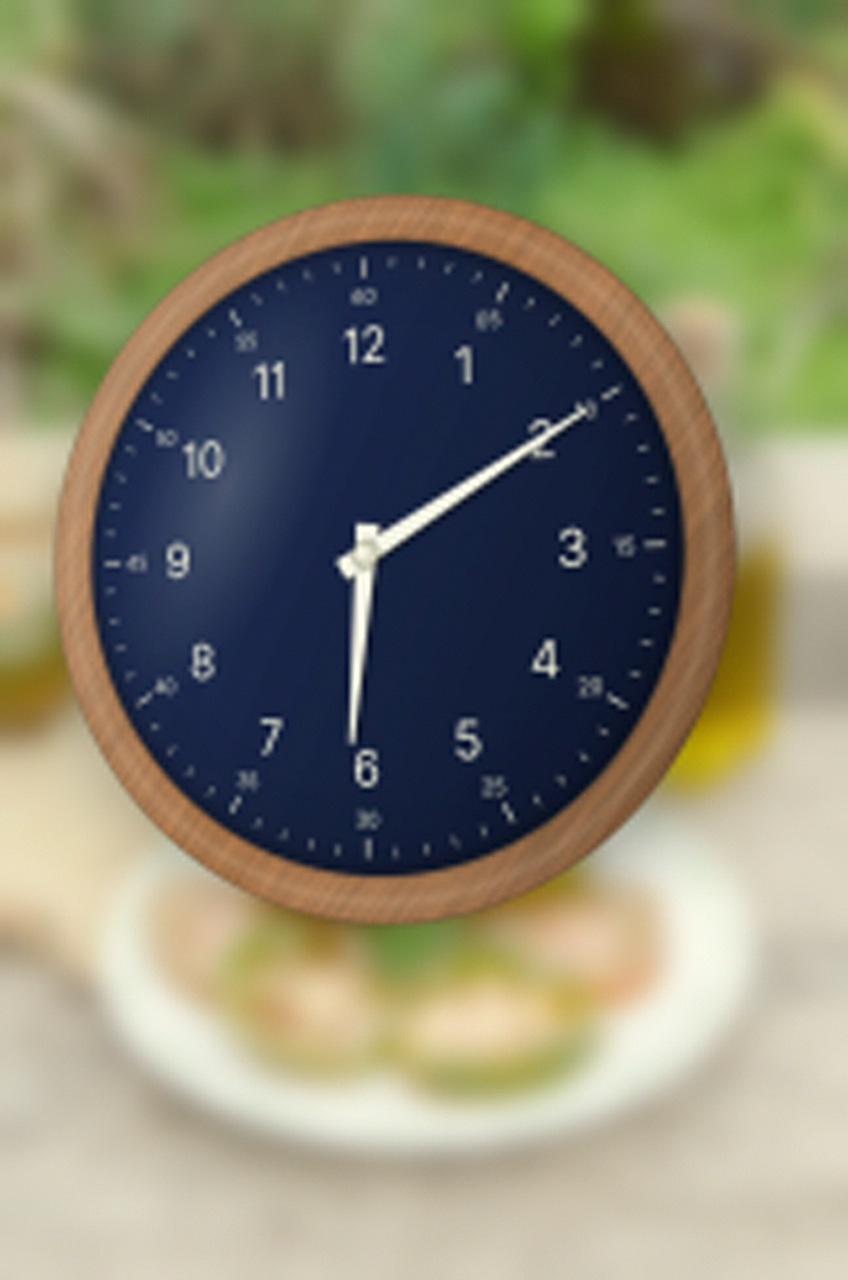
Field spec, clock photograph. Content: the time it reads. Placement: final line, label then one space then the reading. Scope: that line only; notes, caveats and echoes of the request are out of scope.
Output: 6:10
